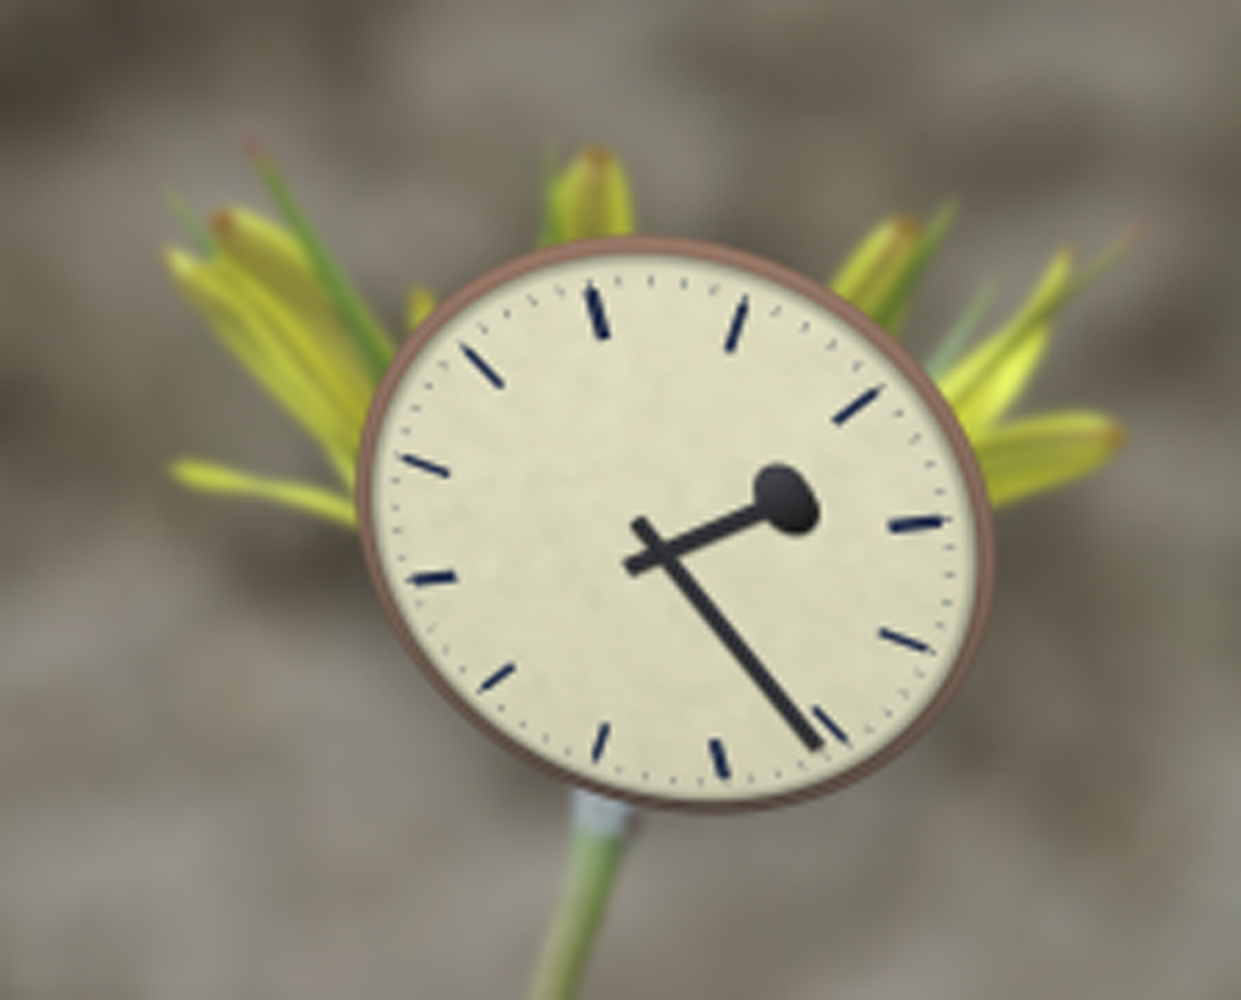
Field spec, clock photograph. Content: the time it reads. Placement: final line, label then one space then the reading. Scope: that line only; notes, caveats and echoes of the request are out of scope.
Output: 2:26
